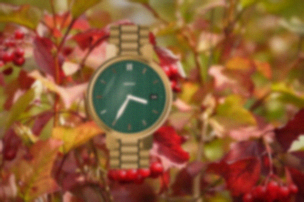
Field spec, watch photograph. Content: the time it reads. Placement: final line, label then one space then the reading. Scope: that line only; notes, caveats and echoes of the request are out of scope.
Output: 3:35
